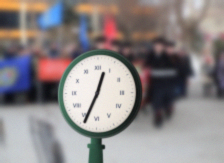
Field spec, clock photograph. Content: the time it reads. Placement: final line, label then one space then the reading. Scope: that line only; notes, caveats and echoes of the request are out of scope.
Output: 12:34
